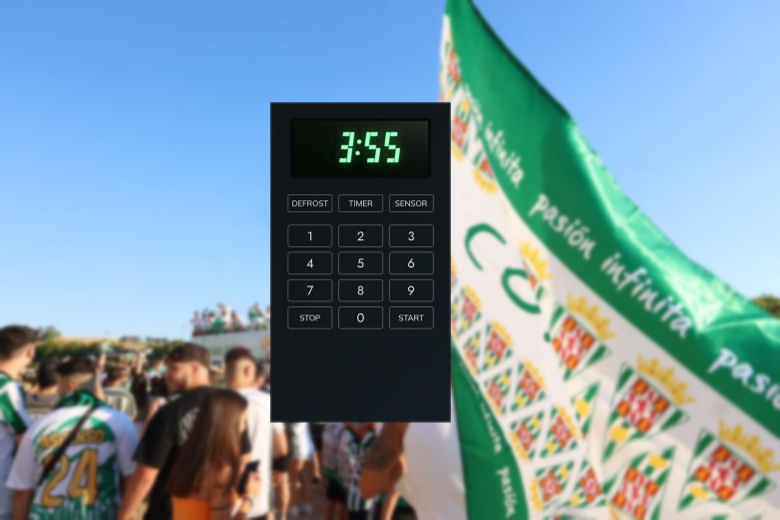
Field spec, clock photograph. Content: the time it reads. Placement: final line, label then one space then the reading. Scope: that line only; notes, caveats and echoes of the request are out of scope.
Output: 3:55
